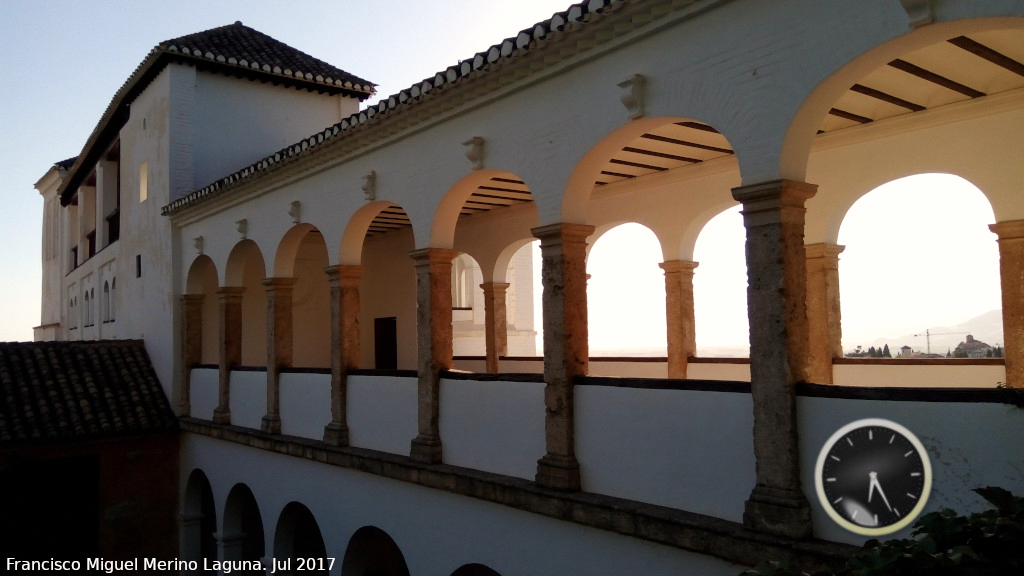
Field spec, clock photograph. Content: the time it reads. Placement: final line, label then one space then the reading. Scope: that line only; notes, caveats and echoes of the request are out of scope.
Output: 6:26
